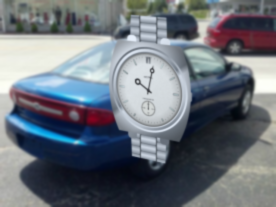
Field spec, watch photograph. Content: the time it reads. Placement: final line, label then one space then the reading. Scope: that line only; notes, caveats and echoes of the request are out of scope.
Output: 10:02
